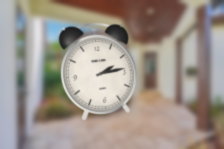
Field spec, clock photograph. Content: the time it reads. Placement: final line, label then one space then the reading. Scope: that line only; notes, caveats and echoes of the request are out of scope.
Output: 2:14
